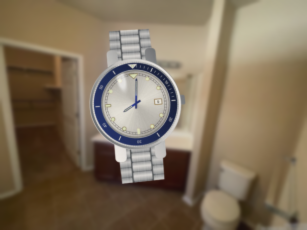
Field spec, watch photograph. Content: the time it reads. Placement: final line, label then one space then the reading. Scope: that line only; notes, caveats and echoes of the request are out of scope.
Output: 8:01
